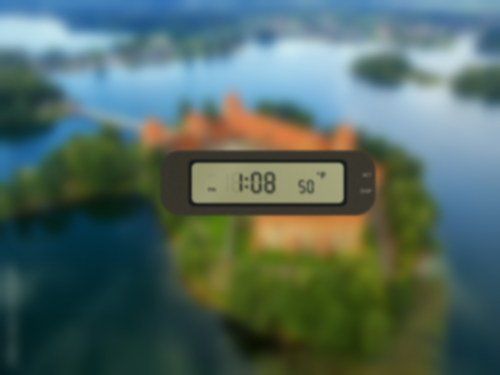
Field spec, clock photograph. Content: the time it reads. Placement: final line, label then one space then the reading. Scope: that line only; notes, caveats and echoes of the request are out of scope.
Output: 1:08
